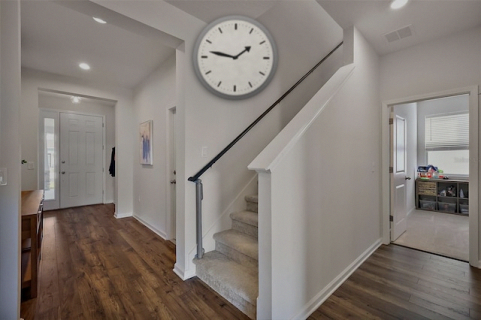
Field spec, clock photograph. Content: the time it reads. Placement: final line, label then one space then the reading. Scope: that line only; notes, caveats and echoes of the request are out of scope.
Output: 1:47
